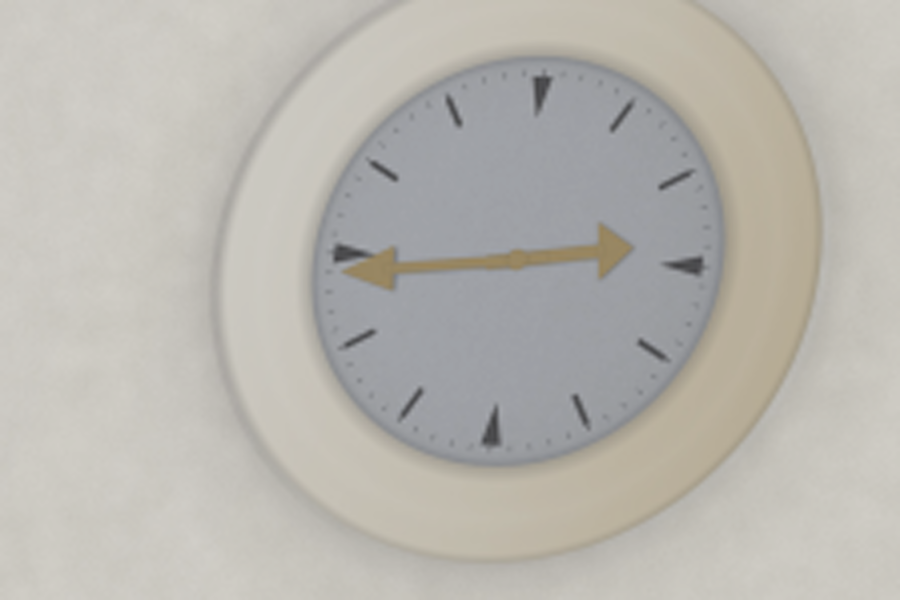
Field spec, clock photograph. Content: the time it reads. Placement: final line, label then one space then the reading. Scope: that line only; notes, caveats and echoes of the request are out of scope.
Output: 2:44
